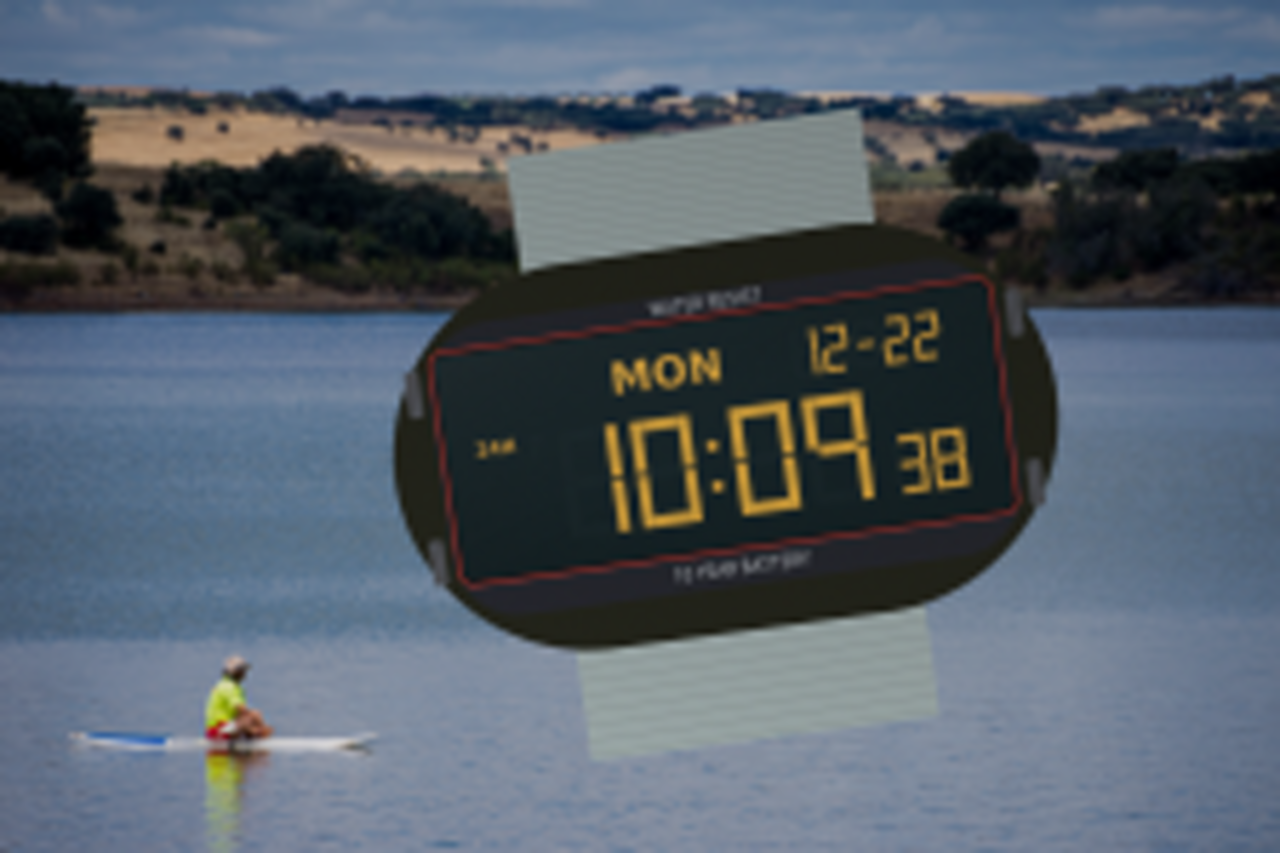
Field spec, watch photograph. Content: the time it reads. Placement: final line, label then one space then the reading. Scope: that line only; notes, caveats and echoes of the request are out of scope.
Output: 10:09:38
